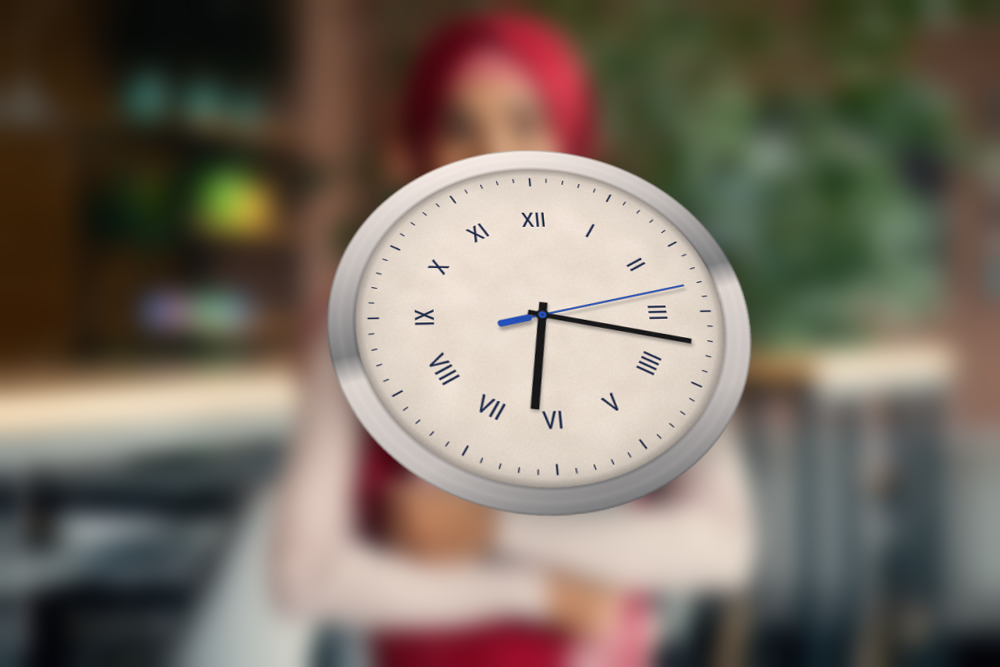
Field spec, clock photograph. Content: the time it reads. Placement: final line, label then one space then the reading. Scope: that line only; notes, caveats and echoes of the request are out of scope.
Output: 6:17:13
